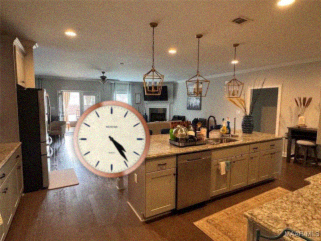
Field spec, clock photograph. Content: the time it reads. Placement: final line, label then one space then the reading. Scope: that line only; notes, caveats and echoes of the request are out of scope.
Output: 4:24
